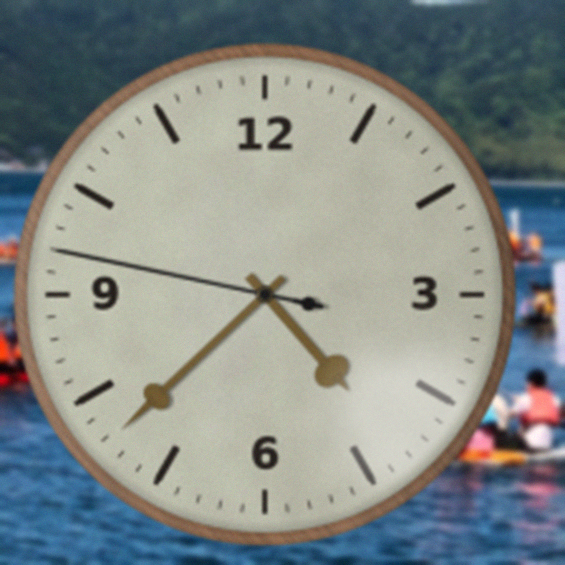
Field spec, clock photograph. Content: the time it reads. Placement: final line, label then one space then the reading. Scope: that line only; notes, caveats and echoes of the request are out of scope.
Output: 4:37:47
